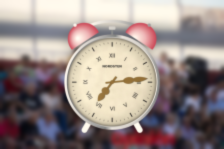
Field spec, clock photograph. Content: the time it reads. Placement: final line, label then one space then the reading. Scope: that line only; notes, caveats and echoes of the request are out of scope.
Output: 7:14
